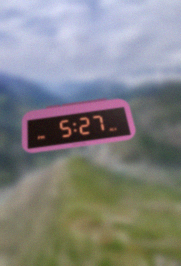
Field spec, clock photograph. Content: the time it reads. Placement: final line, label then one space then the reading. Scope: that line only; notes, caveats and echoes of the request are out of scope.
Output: 5:27
